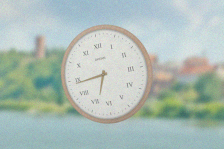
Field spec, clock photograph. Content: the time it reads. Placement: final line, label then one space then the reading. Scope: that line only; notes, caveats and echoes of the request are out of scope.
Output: 6:44
